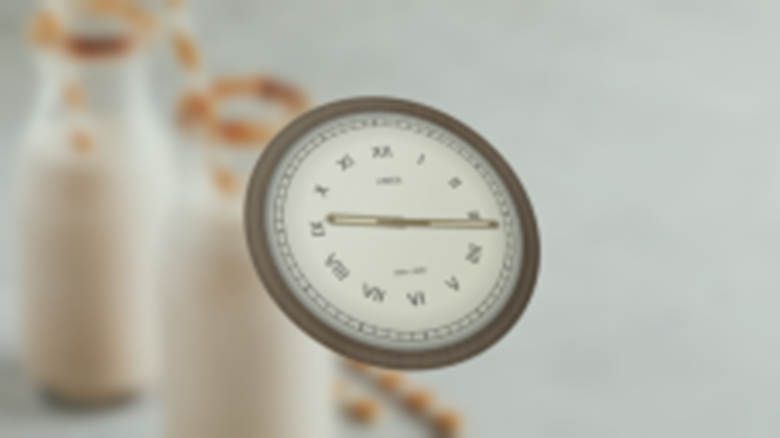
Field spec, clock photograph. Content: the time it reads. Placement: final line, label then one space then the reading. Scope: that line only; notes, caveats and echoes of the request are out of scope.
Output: 9:16
